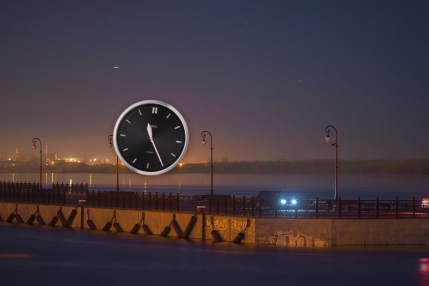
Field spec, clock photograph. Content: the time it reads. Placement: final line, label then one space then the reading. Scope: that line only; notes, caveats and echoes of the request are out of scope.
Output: 11:25
